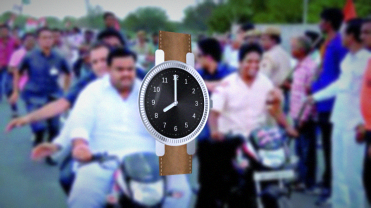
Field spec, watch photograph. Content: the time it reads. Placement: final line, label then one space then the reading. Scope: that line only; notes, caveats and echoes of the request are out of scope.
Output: 8:00
